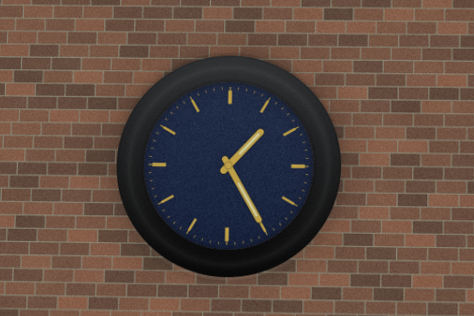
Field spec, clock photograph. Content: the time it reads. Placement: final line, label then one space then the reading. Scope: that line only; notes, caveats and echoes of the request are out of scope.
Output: 1:25
